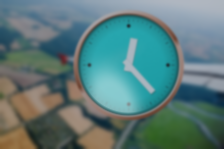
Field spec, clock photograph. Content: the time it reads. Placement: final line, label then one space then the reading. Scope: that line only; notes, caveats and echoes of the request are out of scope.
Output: 12:23
